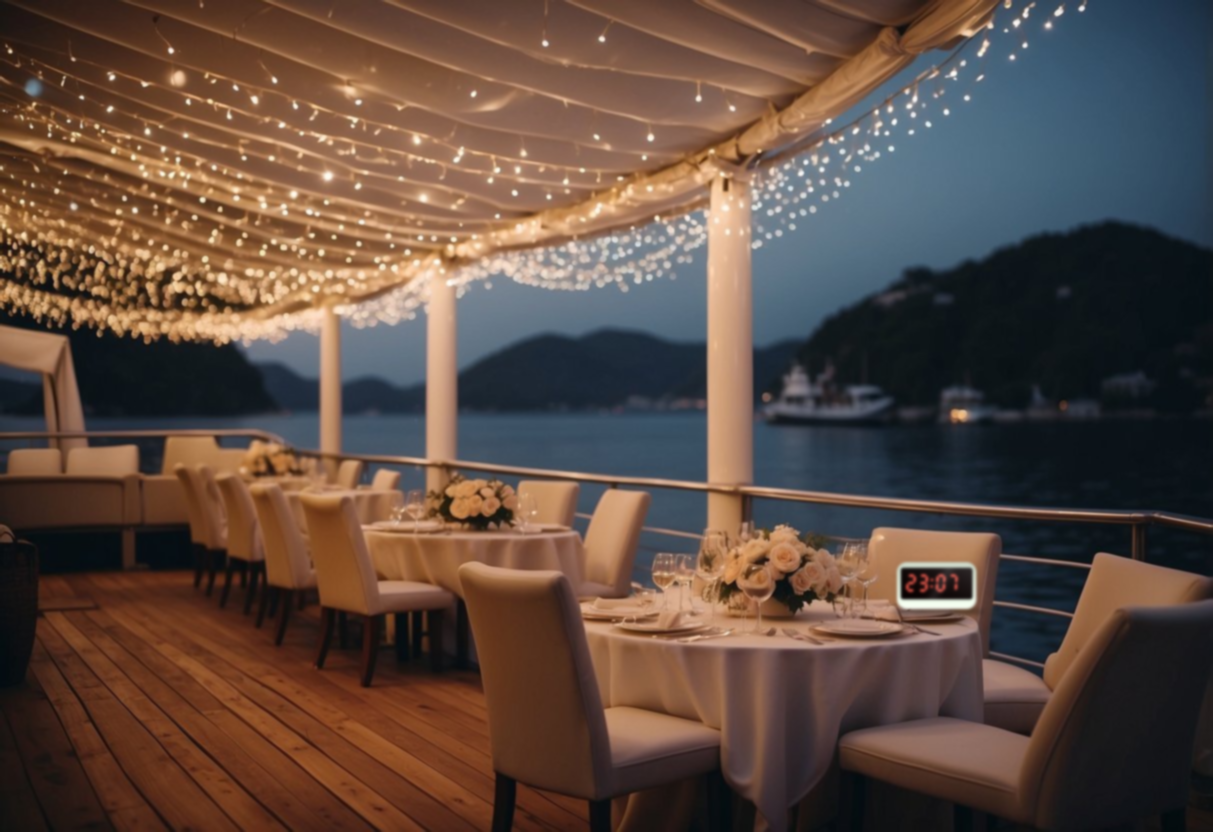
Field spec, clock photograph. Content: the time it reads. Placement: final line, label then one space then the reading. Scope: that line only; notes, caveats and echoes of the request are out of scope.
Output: 23:07
